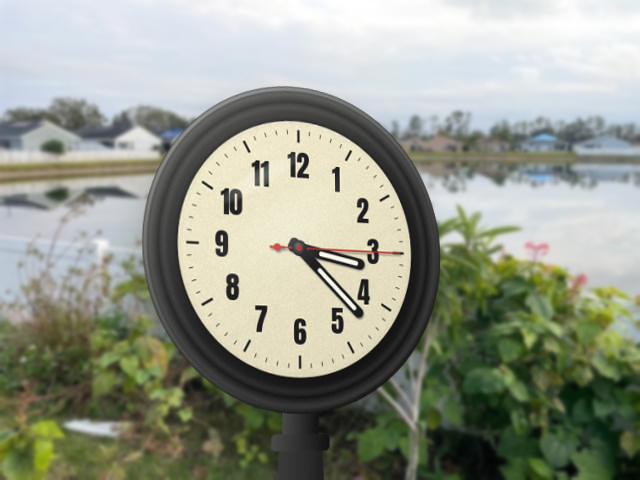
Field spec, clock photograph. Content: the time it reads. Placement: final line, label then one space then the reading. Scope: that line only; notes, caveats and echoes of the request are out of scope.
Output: 3:22:15
